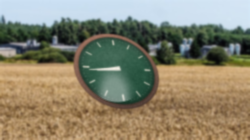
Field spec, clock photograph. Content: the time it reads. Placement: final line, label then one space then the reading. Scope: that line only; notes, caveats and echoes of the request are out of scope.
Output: 8:44
